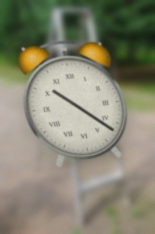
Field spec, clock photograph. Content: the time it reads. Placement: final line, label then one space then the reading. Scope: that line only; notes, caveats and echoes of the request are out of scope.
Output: 10:22
